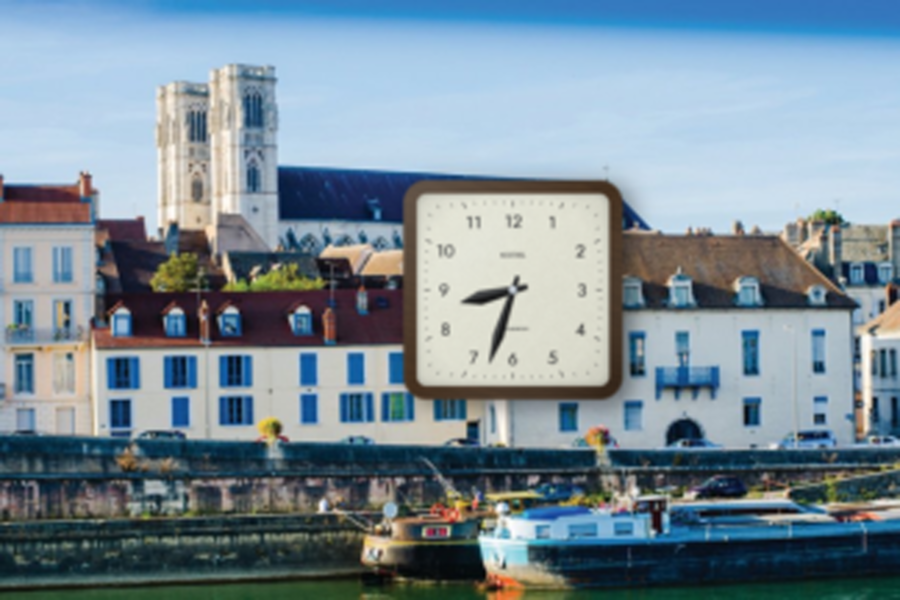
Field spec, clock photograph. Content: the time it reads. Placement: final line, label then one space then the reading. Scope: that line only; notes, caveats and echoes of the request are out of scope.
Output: 8:33
